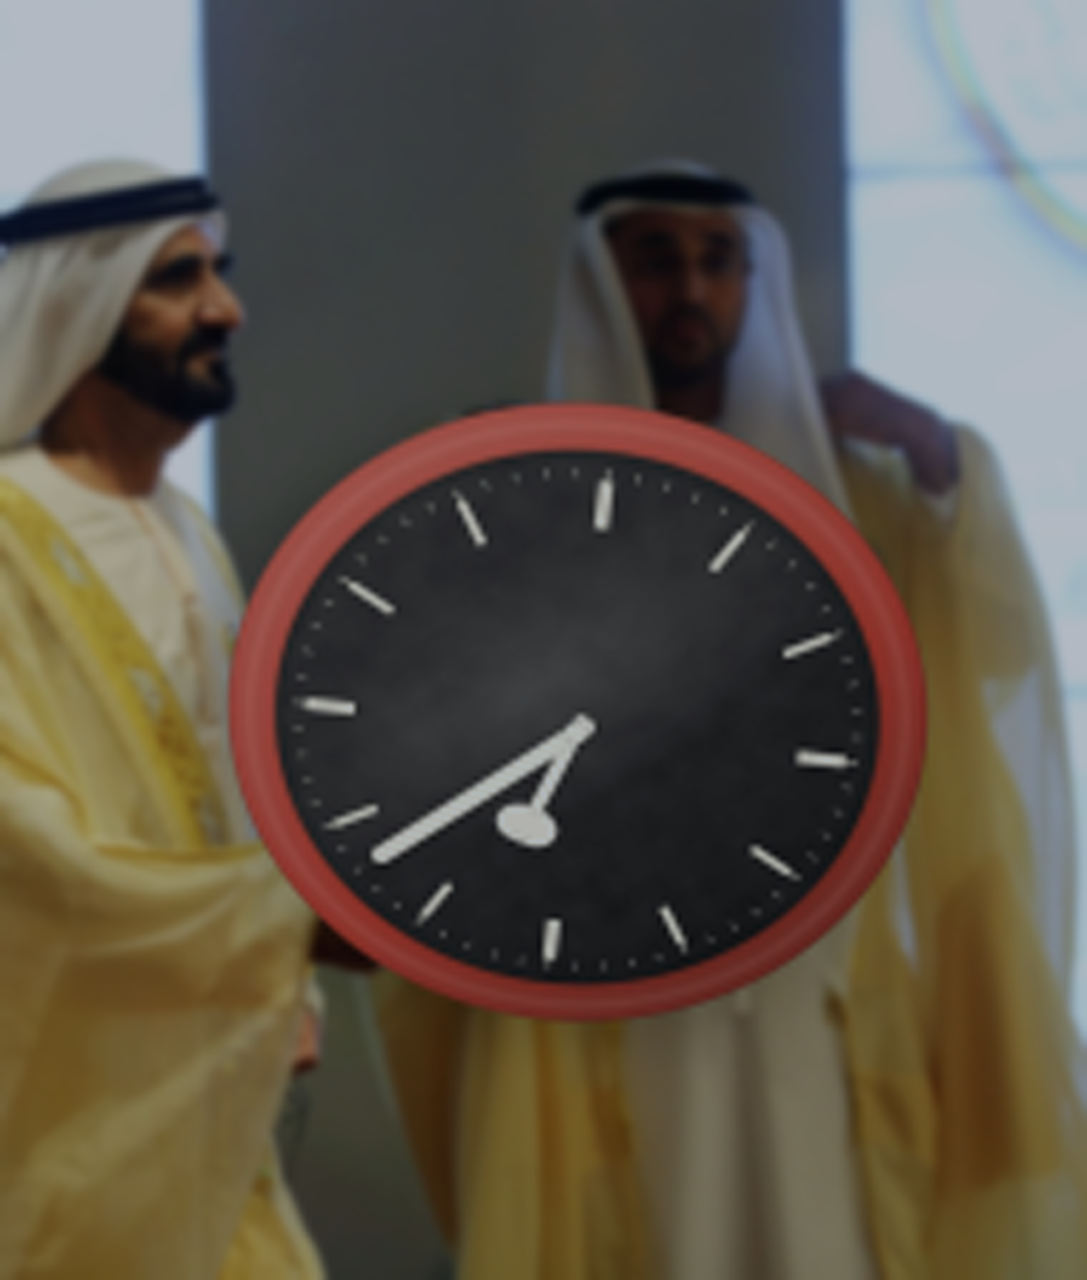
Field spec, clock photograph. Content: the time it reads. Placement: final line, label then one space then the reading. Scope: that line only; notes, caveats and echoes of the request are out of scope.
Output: 6:38
